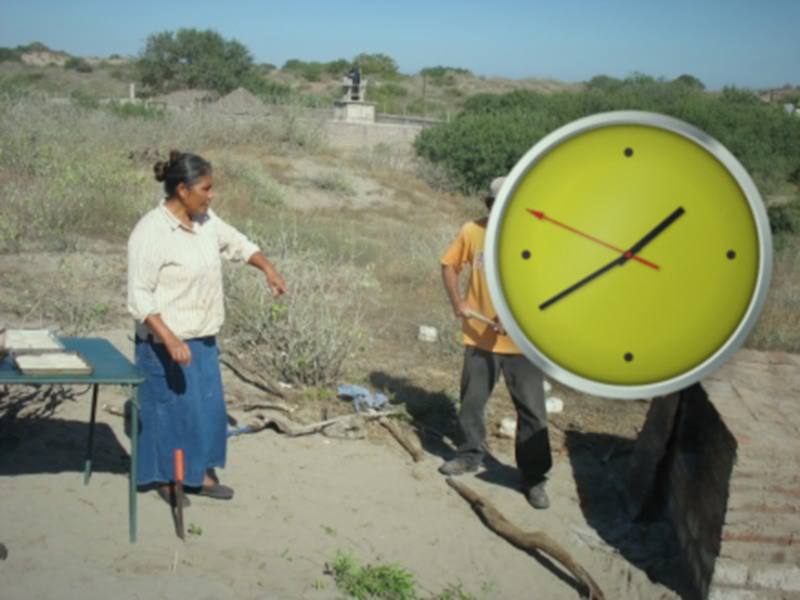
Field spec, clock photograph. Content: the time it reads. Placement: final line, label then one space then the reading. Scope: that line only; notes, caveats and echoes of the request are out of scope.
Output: 1:39:49
